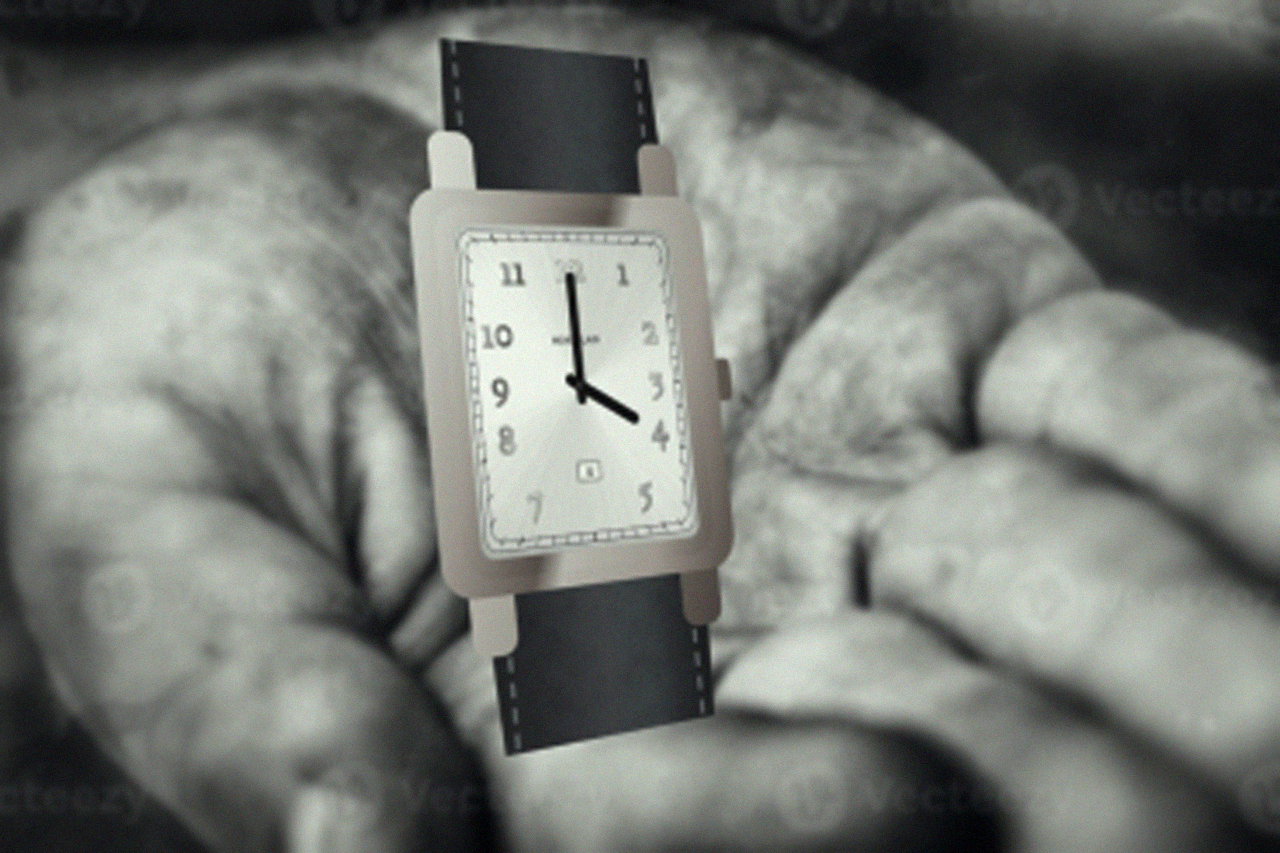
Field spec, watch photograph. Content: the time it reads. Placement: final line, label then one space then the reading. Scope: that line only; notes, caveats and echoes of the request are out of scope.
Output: 4:00
